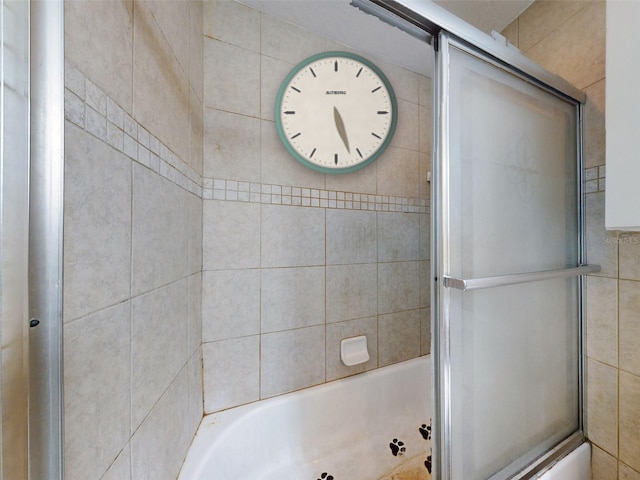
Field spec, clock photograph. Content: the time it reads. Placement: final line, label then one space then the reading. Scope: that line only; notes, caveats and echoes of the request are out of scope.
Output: 5:27
